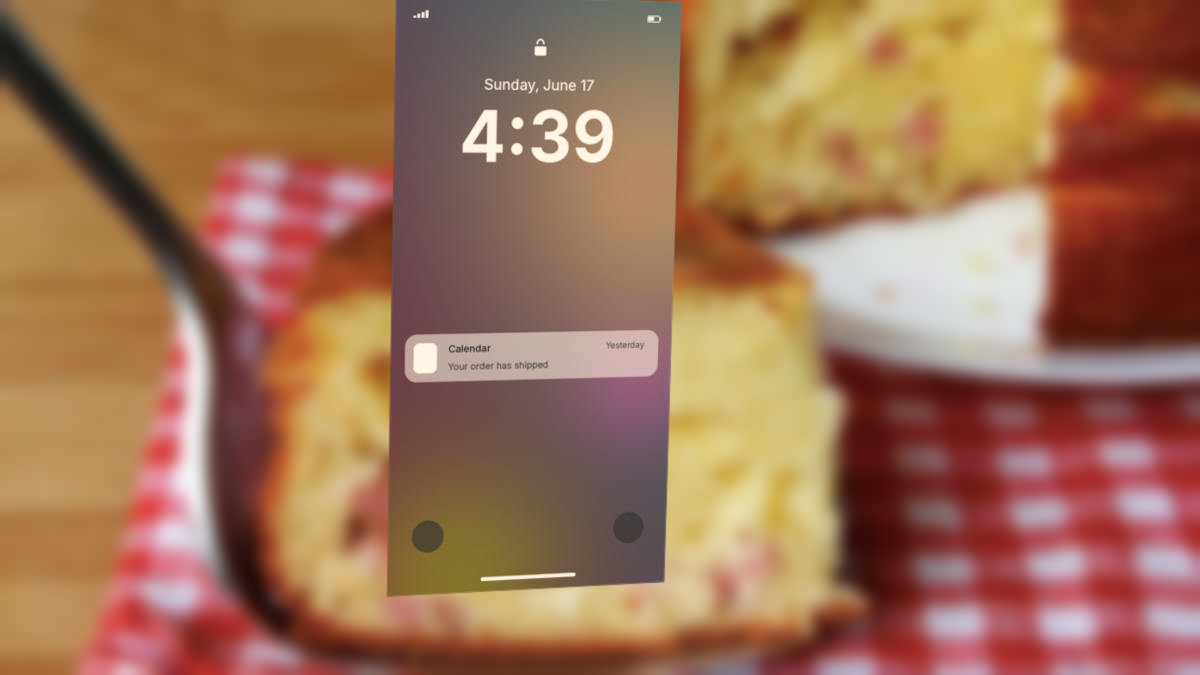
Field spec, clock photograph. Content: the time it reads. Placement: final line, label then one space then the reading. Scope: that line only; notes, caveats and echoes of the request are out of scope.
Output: 4:39
